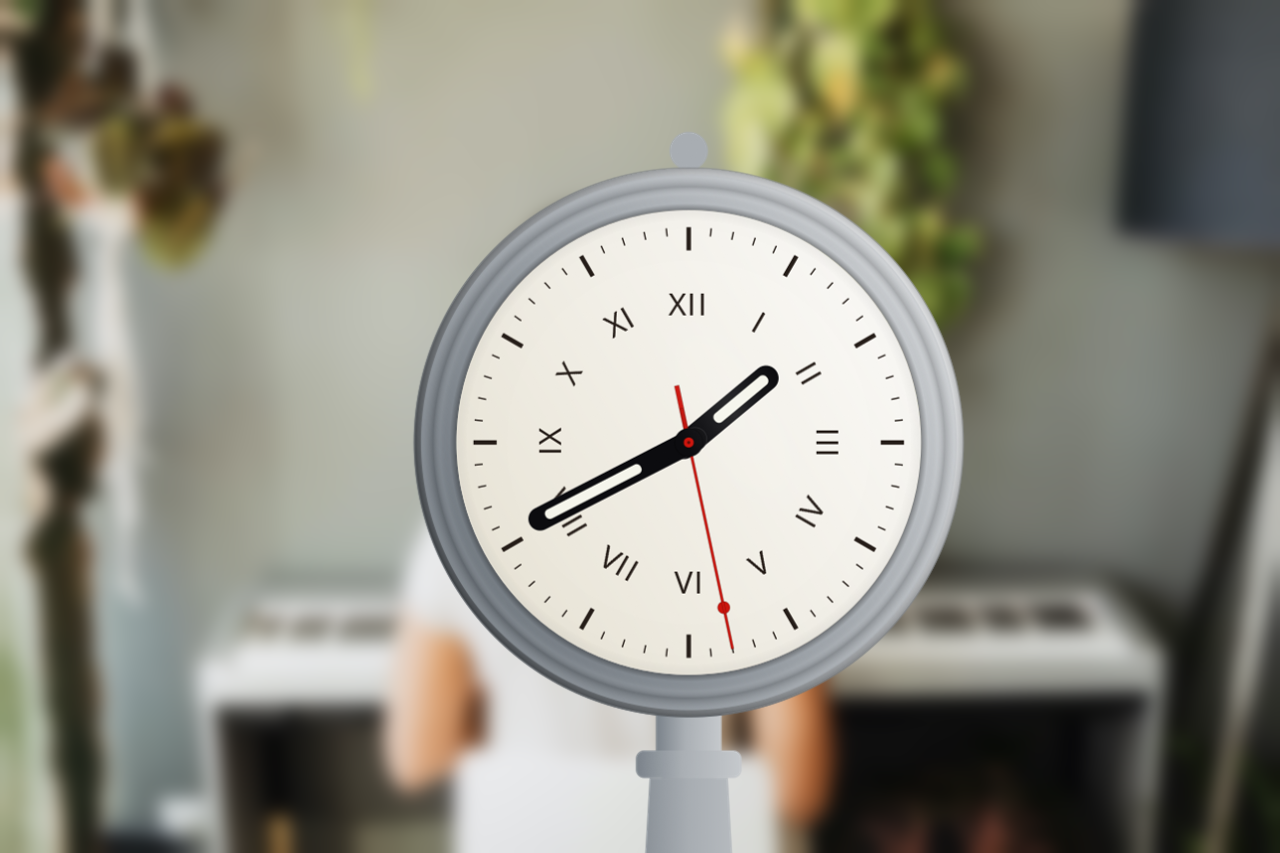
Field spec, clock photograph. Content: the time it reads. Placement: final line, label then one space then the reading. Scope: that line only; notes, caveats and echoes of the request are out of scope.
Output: 1:40:28
